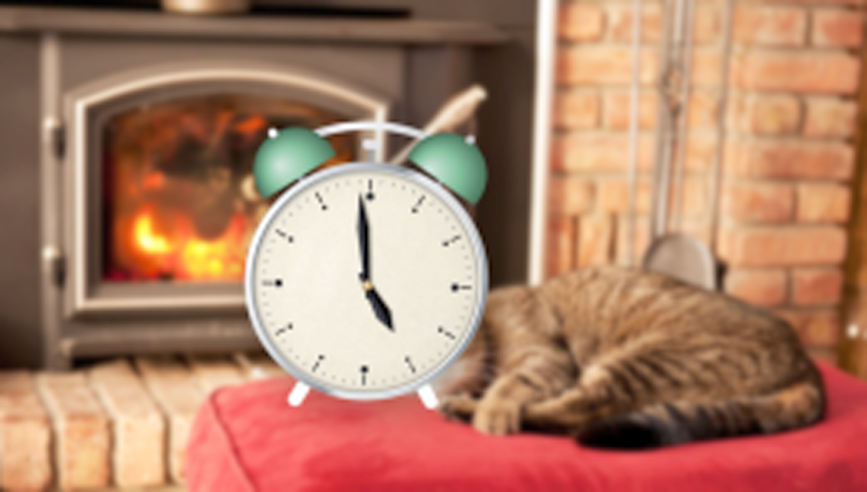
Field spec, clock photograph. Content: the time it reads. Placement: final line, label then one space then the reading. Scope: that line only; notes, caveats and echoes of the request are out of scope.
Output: 4:59
